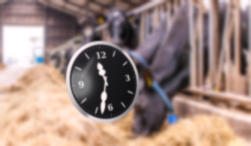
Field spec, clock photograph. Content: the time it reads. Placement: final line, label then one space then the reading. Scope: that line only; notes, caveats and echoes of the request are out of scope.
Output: 11:33
